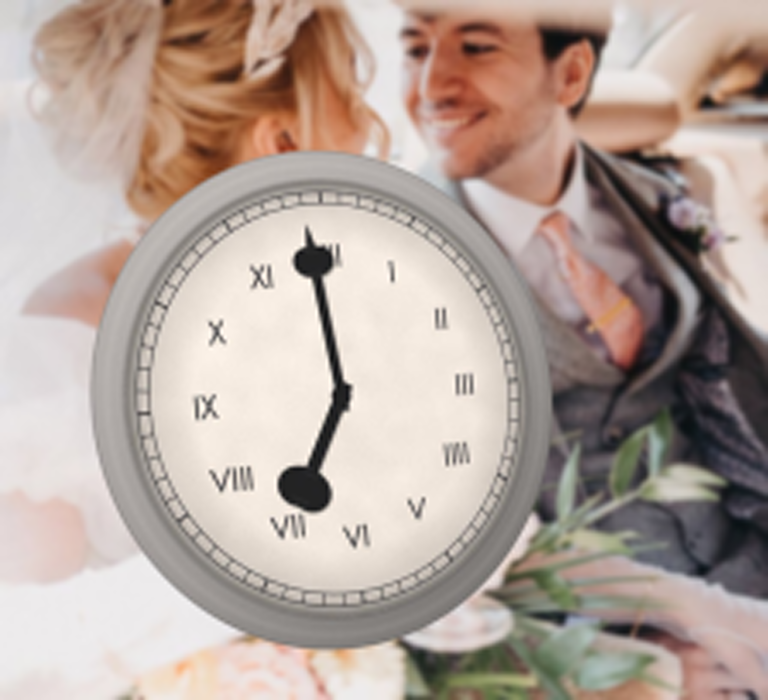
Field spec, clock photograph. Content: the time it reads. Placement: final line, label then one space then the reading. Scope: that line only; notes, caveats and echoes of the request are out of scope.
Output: 6:59
